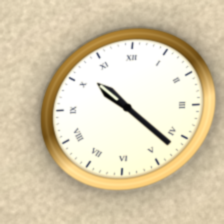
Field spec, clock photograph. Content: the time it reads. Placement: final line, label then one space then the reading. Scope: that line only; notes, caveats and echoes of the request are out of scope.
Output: 10:22
